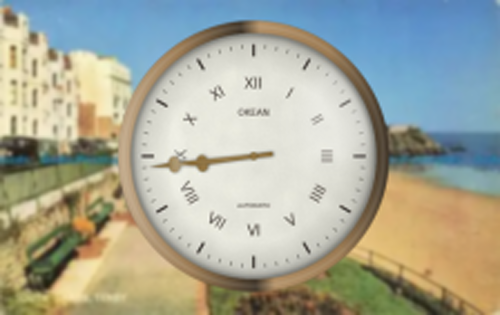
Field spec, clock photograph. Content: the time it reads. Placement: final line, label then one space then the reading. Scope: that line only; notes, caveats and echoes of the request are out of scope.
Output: 8:44
